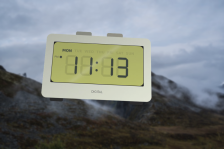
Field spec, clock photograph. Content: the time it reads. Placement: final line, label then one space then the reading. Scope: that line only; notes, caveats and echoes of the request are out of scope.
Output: 11:13
